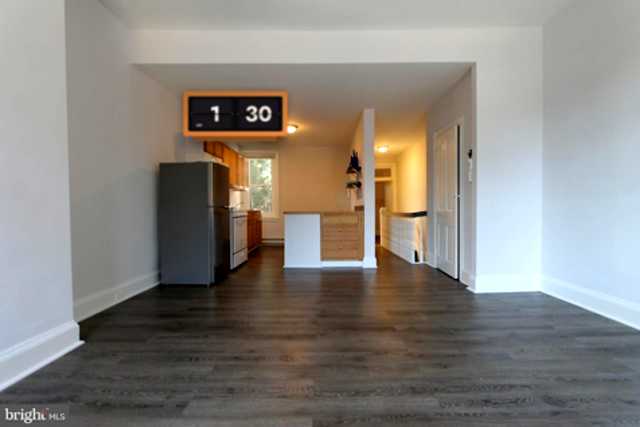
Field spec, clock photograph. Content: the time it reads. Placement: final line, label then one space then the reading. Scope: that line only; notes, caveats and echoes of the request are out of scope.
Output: 1:30
